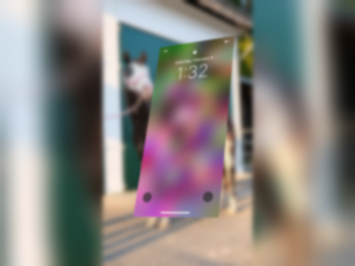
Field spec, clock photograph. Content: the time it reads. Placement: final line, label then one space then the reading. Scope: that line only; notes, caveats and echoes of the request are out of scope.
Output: 1:32
